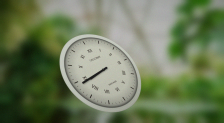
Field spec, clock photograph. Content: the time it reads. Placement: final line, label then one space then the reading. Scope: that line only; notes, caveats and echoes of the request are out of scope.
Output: 8:44
